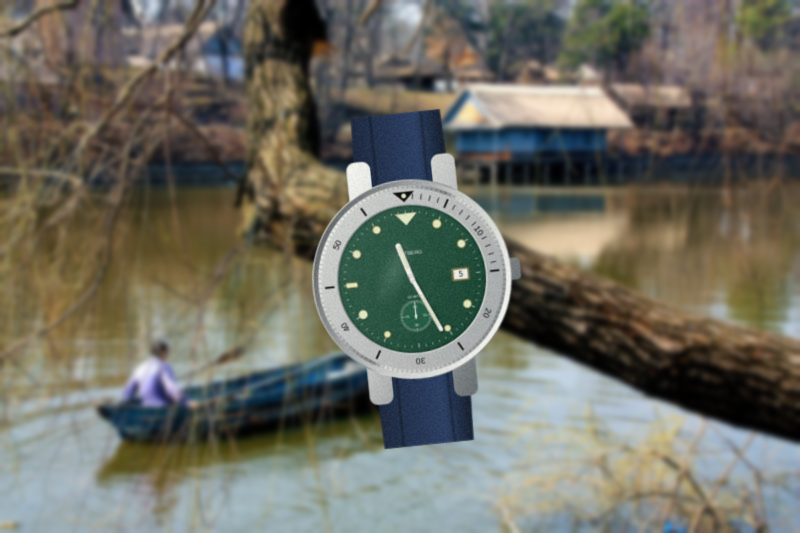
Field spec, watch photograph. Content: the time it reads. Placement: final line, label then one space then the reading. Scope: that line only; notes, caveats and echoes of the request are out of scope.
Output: 11:26
